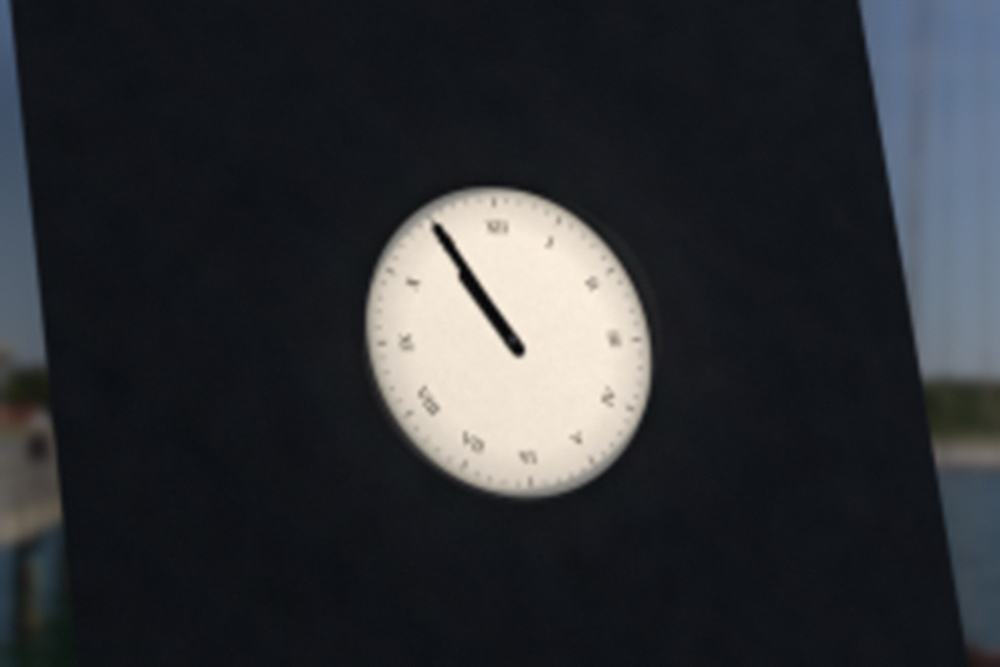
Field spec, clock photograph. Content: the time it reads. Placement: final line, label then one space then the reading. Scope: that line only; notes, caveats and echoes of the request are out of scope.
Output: 10:55
